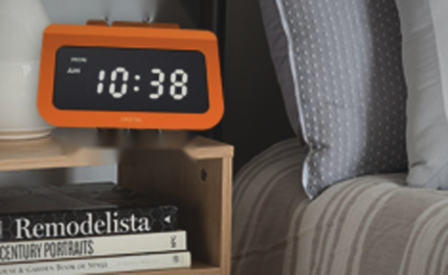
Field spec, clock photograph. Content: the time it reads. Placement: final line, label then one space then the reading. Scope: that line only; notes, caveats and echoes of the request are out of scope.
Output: 10:38
